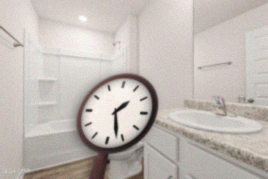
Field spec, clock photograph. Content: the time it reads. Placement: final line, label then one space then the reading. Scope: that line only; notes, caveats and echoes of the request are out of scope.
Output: 1:27
